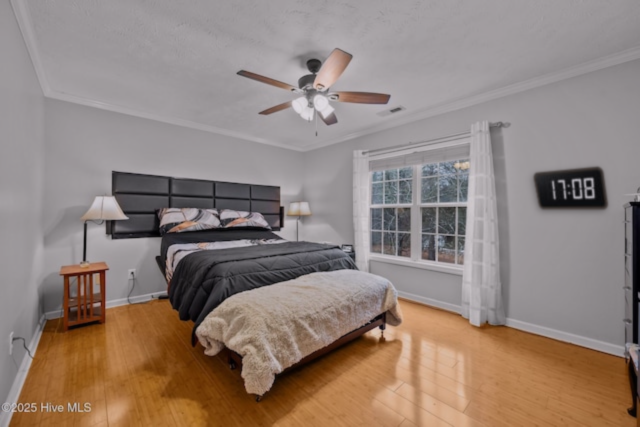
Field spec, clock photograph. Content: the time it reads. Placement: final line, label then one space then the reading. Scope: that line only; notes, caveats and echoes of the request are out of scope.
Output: 17:08
